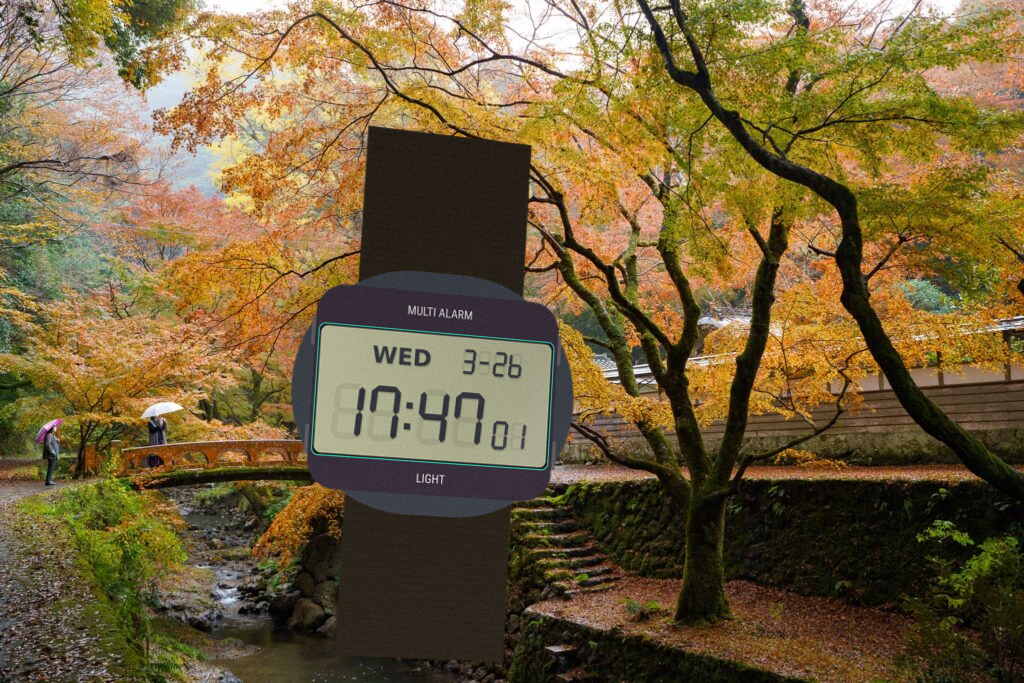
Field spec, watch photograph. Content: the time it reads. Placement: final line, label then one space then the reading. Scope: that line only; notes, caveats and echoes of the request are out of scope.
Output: 17:47:01
